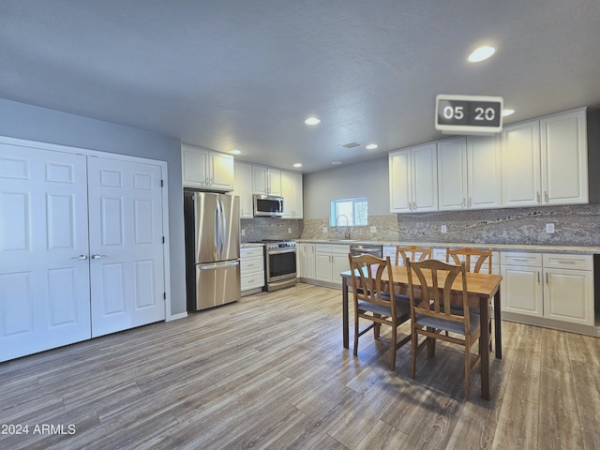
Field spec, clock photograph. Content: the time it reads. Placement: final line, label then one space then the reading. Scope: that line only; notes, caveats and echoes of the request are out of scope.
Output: 5:20
